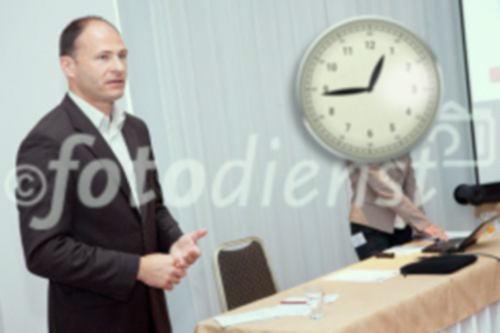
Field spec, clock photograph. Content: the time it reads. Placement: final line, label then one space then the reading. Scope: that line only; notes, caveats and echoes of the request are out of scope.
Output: 12:44
